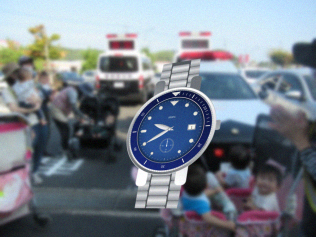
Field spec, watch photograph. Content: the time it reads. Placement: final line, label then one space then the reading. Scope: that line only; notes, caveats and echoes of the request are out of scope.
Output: 9:40
